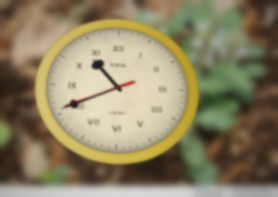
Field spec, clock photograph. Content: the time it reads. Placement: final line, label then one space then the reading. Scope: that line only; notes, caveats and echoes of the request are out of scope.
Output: 10:40:41
